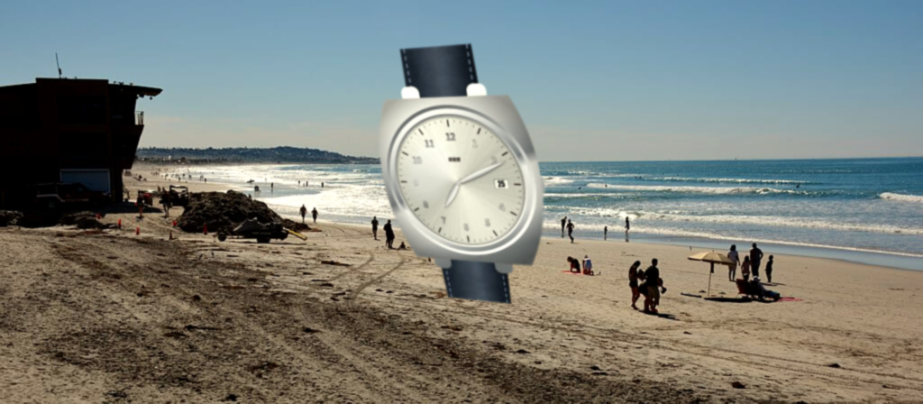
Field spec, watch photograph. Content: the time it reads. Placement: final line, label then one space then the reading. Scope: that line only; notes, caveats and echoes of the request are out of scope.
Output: 7:11
